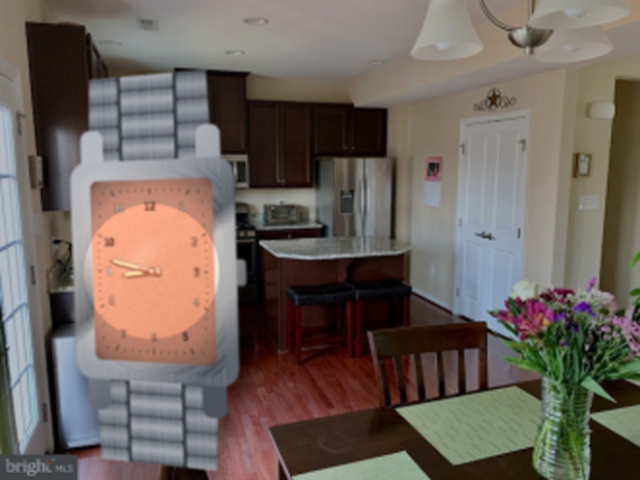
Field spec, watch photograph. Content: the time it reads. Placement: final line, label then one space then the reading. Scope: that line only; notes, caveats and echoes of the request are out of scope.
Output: 8:47
